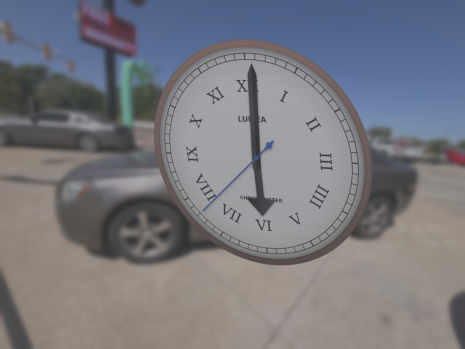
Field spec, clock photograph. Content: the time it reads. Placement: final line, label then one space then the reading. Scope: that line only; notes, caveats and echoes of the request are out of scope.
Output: 6:00:38
